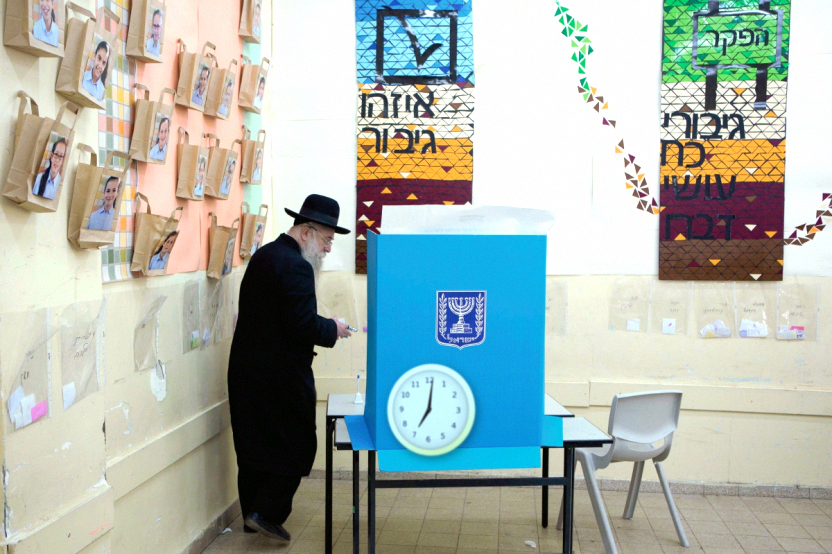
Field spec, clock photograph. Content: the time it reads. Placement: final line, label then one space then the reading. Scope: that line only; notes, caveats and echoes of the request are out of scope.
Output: 7:01
